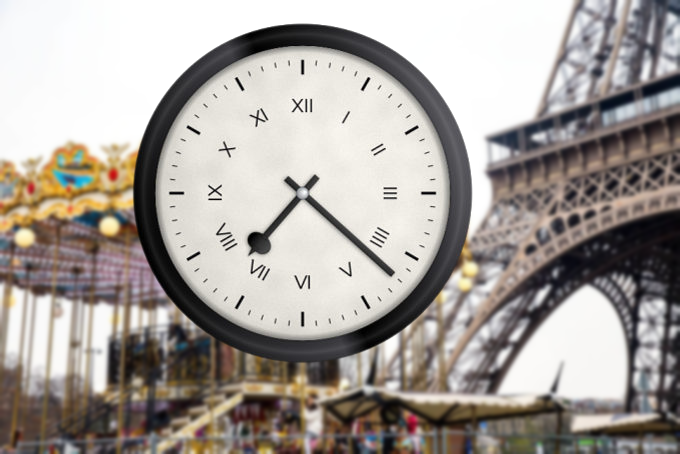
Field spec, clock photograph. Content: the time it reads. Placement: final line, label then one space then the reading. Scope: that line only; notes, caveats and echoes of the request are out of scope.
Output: 7:22
